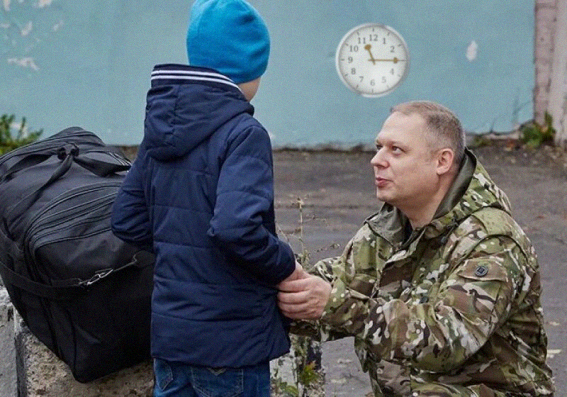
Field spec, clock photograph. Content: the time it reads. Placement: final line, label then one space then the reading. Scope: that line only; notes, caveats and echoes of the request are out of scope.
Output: 11:15
